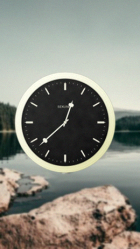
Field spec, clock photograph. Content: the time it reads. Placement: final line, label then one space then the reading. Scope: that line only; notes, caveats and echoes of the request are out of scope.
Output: 12:38
